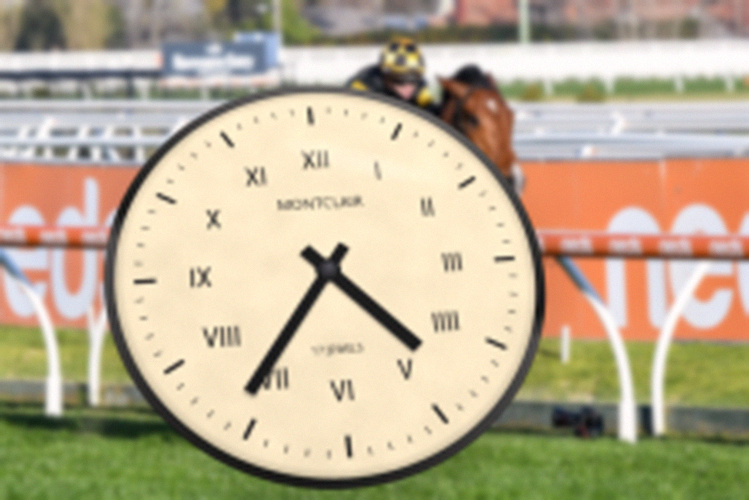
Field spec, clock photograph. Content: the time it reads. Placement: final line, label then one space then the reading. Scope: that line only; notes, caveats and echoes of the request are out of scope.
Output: 4:36
